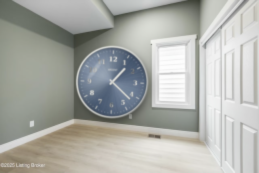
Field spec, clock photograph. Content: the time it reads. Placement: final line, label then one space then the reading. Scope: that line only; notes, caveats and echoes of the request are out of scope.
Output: 1:22
